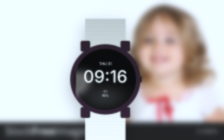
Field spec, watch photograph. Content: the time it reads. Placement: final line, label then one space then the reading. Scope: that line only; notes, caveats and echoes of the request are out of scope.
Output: 9:16
